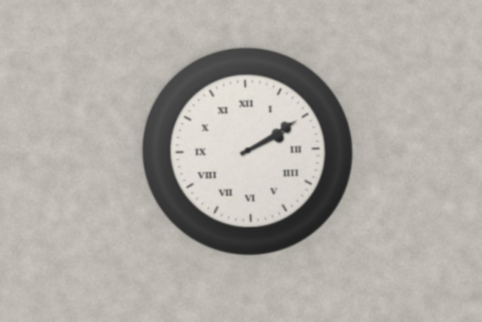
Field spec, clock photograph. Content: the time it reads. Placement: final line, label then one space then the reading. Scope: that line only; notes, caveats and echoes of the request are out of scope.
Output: 2:10
